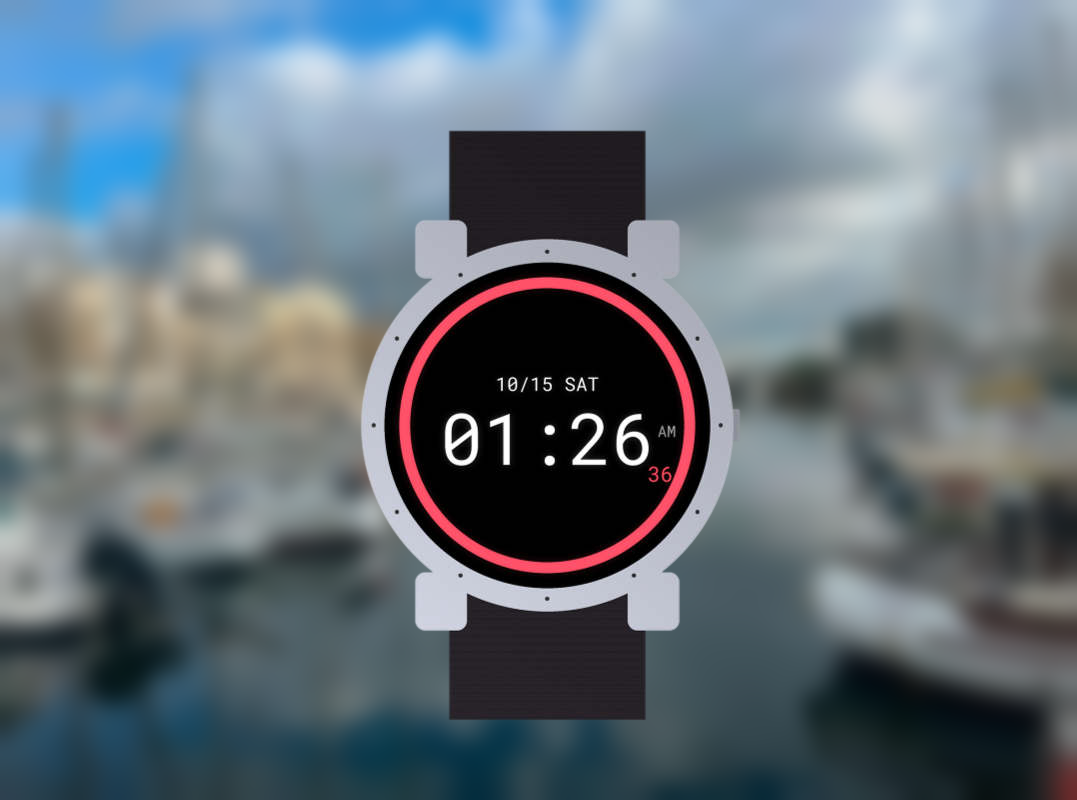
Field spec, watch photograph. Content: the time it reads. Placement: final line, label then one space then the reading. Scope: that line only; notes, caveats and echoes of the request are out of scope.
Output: 1:26:36
